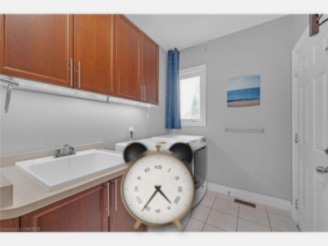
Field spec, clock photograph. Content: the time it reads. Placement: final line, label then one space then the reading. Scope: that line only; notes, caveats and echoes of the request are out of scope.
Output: 4:36
